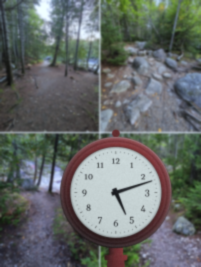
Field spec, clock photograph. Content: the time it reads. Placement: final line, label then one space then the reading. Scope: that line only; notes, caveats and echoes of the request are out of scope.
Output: 5:12
